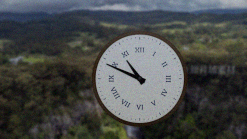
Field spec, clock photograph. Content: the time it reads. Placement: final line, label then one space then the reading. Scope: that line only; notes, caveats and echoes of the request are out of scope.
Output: 10:49
